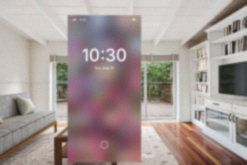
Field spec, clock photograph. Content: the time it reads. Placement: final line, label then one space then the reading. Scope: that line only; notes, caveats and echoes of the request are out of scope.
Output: 10:30
